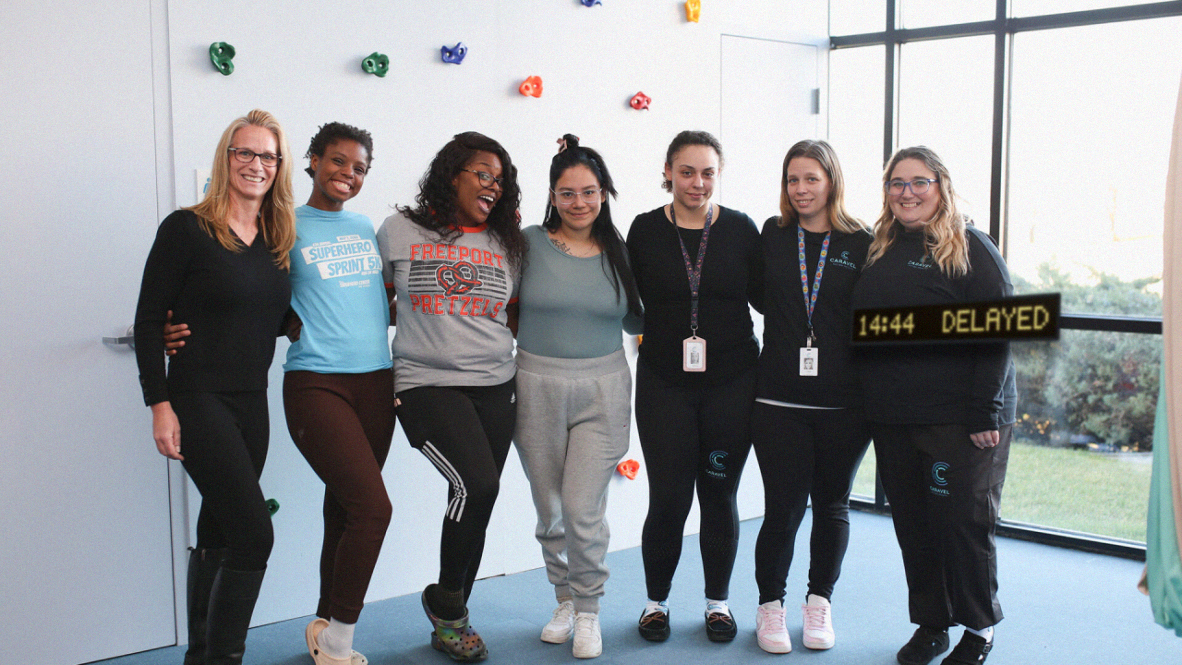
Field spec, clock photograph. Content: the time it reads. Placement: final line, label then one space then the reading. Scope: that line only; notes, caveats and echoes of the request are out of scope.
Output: 14:44
